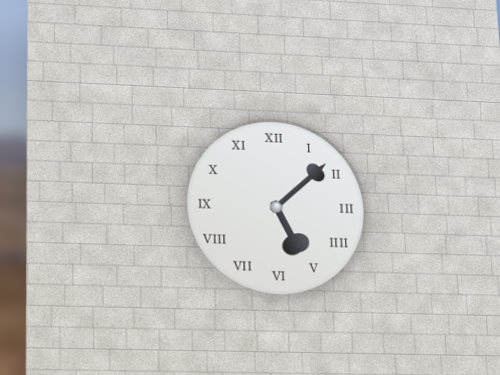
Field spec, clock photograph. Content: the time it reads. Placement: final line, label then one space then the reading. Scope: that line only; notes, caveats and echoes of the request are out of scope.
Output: 5:08
